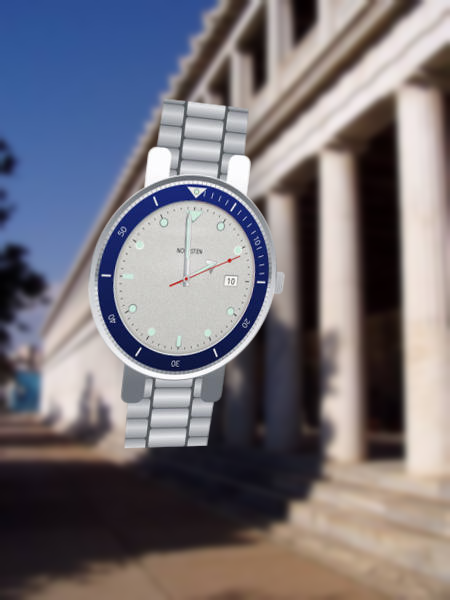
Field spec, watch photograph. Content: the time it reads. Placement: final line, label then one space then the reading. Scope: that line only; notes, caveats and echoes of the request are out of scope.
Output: 1:59:11
